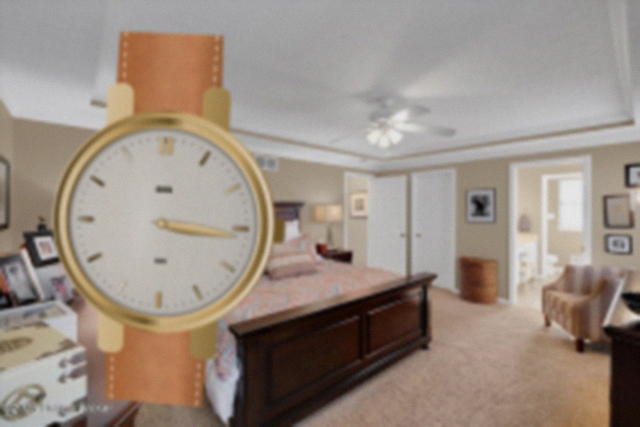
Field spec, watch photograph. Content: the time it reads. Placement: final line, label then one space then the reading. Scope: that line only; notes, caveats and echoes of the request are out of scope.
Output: 3:16
